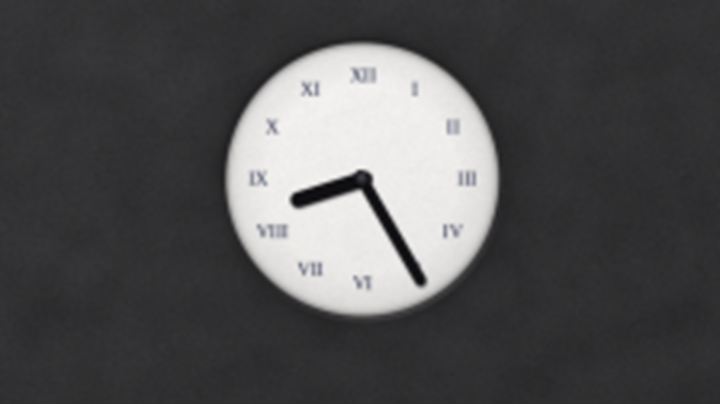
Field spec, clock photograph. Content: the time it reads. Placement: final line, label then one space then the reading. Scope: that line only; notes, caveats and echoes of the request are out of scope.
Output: 8:25
